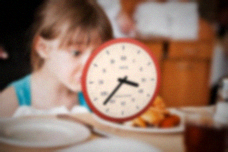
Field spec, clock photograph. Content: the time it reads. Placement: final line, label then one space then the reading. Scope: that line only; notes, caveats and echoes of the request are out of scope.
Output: 3:37
